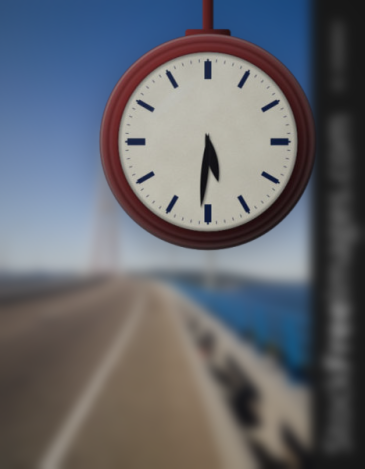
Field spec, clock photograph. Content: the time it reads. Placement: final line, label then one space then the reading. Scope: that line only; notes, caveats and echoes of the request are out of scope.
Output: 5:31
